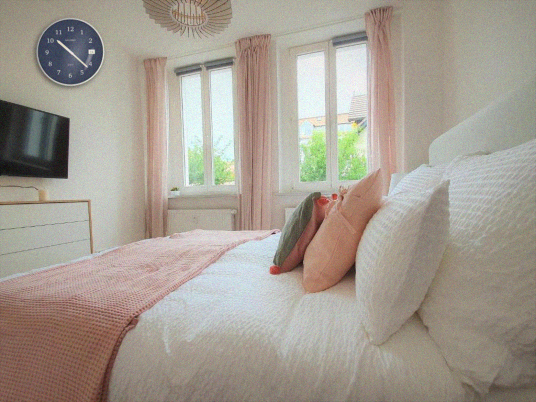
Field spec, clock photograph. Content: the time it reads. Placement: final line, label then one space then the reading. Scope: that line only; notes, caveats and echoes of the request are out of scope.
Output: 10:22
